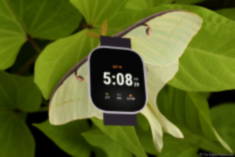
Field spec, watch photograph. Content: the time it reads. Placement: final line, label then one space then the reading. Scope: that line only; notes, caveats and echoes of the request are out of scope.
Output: 5:08
